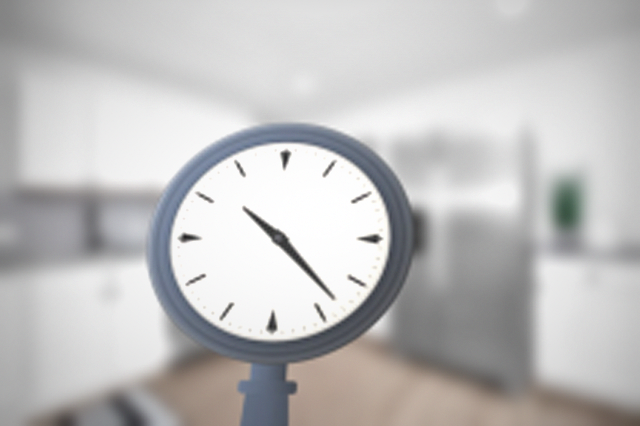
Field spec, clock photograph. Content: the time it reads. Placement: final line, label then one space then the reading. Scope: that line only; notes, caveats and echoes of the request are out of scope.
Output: 10:23
